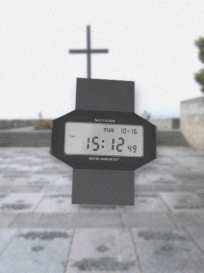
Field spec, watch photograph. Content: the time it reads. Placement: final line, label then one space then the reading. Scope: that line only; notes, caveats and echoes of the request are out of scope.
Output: 15:12:49
